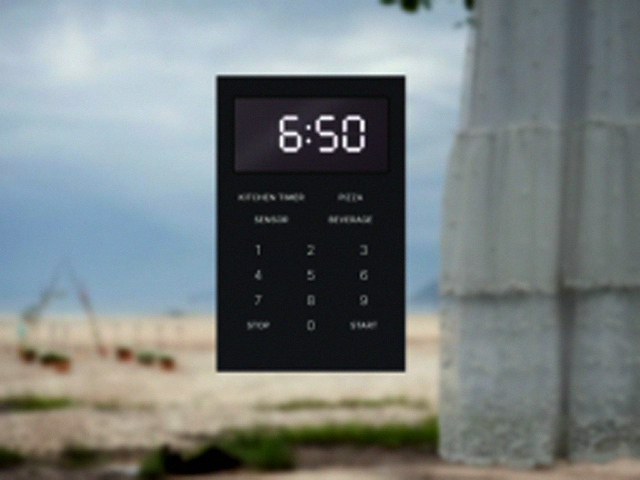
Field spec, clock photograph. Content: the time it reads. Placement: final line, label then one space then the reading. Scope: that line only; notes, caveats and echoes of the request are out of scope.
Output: 6:50
